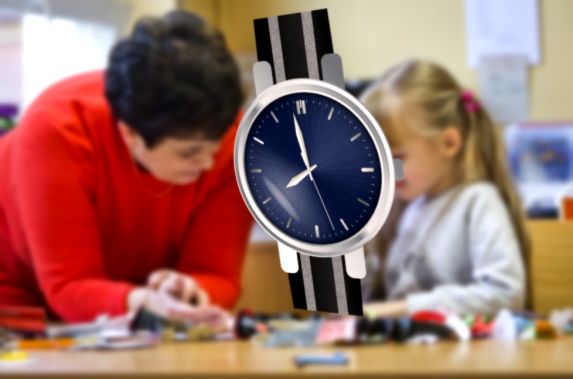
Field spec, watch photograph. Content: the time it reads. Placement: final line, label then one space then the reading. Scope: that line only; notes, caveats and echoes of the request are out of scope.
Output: 7:58:27
